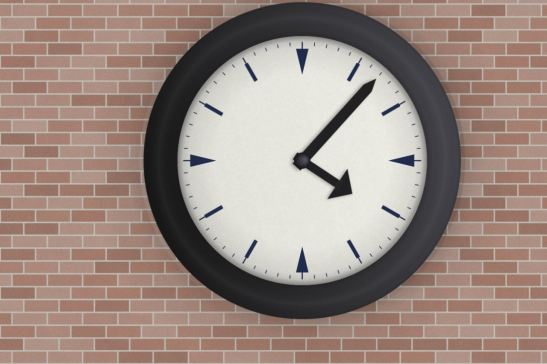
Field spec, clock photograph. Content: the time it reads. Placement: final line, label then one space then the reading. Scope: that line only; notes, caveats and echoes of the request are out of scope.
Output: 4:07
